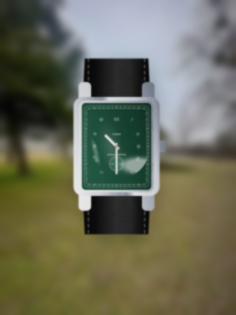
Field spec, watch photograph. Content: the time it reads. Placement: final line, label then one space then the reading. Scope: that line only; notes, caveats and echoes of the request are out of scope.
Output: 10:30
